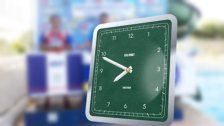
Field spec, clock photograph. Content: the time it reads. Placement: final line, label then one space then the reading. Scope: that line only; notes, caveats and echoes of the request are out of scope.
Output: 7:49
